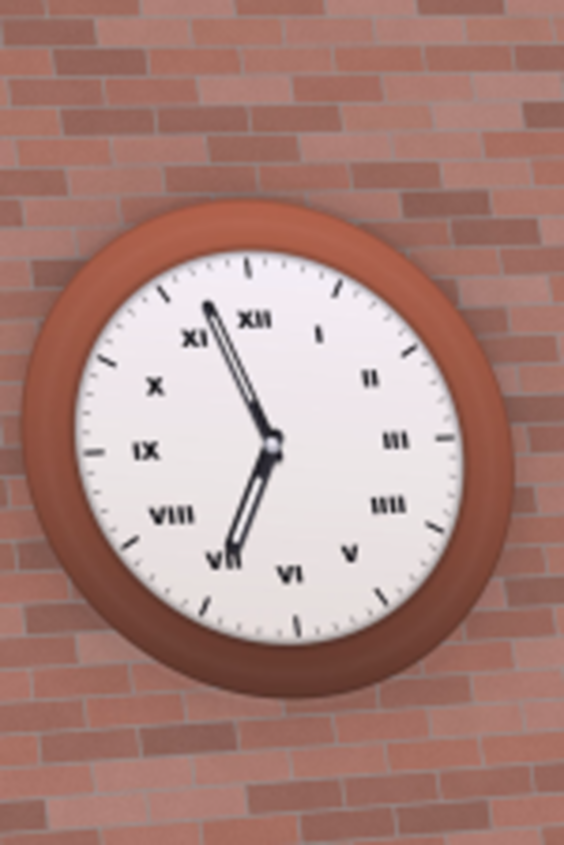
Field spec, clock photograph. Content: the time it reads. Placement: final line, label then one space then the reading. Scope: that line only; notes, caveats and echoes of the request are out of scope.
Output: 6:57
